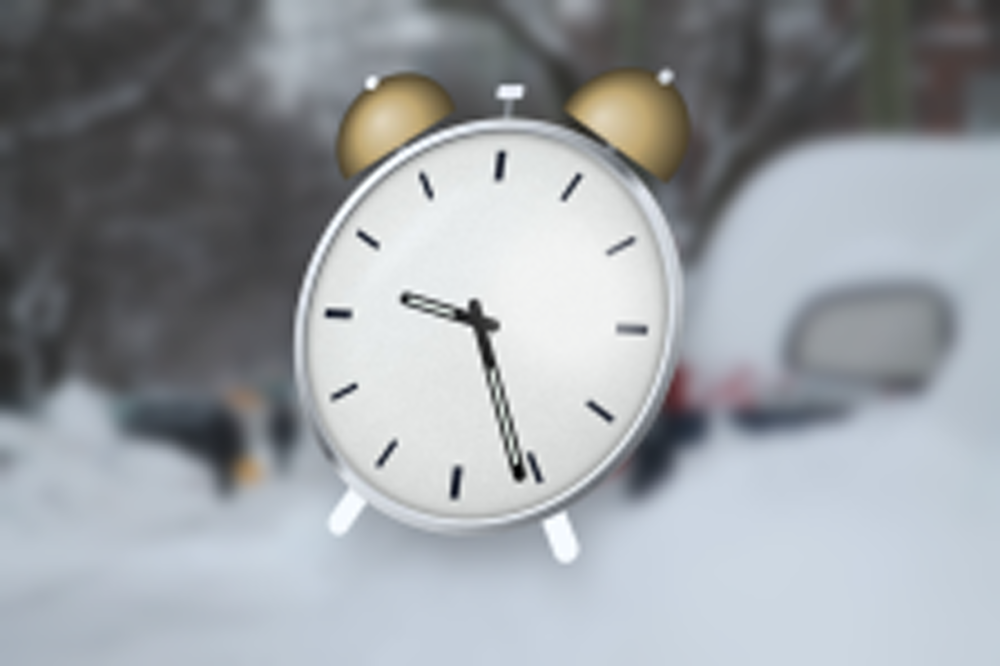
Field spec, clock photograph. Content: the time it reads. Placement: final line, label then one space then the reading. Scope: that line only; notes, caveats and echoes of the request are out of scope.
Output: 9:26
